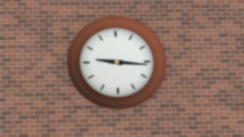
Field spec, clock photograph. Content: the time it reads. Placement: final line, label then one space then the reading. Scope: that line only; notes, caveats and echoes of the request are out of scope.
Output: 9:16
